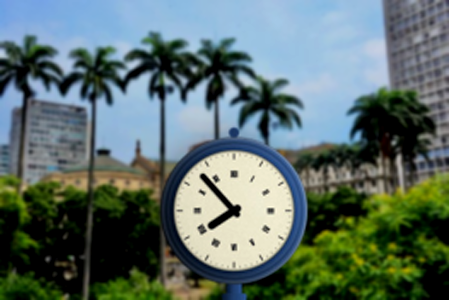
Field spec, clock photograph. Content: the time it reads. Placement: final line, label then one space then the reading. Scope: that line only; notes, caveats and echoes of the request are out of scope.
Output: 7:53
